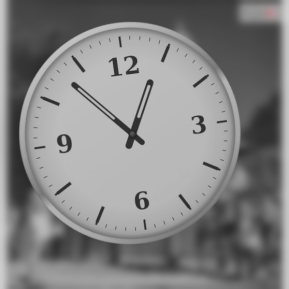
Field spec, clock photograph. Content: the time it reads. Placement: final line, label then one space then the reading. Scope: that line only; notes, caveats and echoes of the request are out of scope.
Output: 12:53
